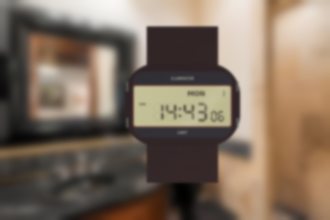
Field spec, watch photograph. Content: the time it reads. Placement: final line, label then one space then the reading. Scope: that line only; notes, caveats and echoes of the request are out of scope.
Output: 14:43
